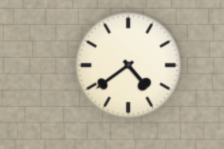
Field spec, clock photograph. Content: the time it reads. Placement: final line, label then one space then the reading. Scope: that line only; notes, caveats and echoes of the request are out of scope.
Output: 4:39
